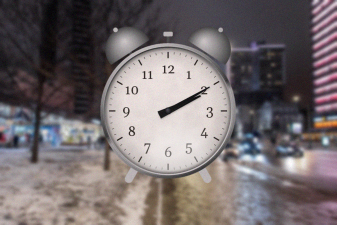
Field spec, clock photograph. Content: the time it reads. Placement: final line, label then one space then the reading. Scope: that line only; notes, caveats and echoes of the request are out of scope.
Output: 2:10
